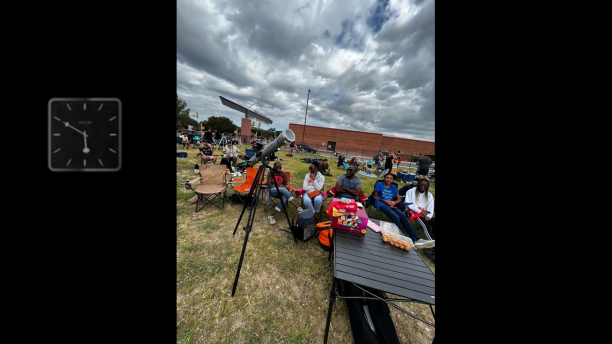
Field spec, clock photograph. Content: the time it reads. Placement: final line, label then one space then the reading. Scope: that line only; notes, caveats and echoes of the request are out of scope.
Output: 5:50
